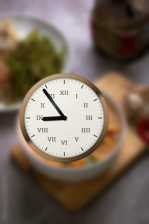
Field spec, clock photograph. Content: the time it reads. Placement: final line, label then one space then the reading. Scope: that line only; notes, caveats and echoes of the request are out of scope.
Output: 8:54
